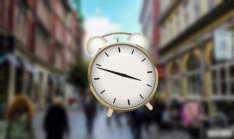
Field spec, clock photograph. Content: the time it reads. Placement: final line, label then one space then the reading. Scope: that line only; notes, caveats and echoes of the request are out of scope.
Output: 3:49
